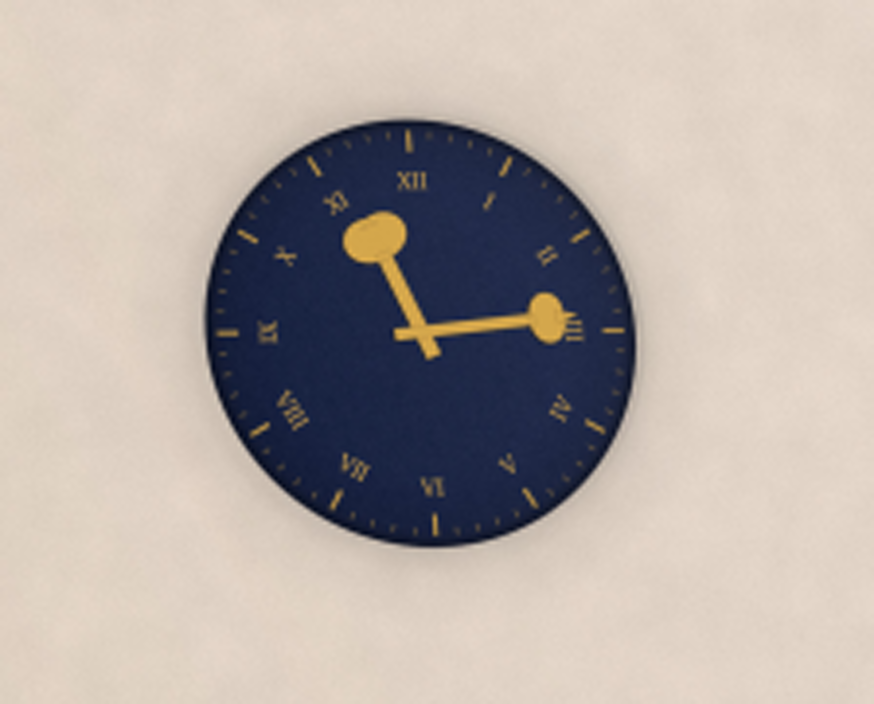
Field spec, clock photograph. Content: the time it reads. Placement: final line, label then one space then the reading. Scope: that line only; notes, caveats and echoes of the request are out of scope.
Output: 11:14
